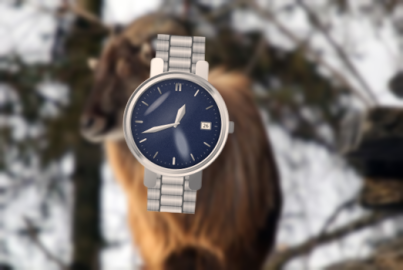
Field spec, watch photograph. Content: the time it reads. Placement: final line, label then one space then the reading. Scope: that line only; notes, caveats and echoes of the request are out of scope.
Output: 12:42
